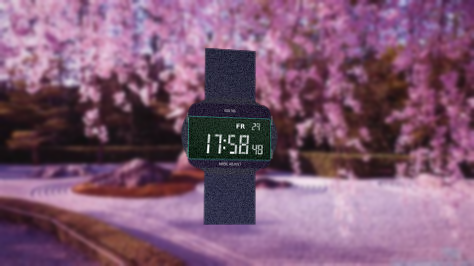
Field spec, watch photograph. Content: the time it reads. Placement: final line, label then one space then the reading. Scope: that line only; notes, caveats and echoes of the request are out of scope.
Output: 17:58:48
